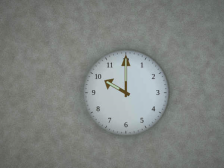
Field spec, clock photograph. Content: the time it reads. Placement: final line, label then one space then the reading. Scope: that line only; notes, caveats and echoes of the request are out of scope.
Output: 10:00
